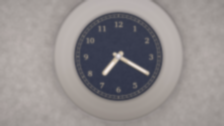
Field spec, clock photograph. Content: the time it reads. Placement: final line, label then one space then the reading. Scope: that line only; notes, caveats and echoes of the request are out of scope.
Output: 7:20
